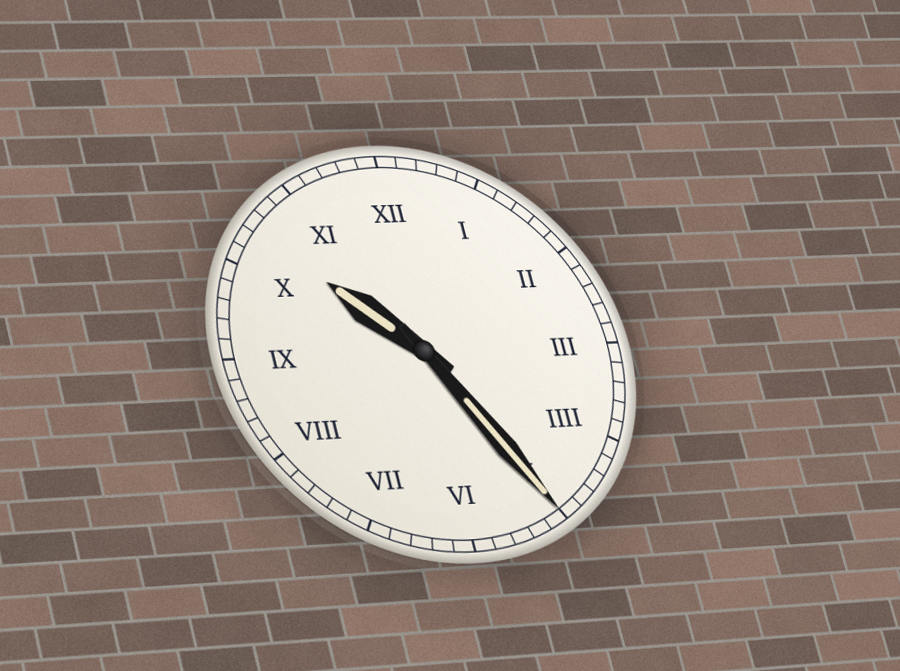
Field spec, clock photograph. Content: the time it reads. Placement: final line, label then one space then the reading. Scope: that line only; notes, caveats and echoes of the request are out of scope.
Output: 10:25
